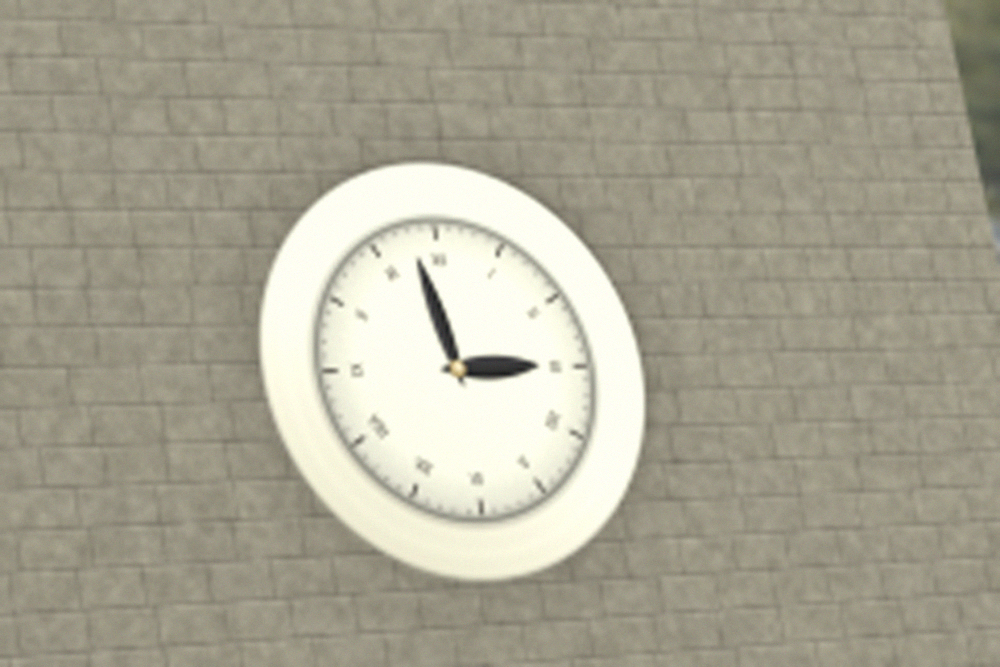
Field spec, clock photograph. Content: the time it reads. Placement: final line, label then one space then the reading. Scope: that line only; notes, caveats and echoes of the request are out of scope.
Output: 2:58
